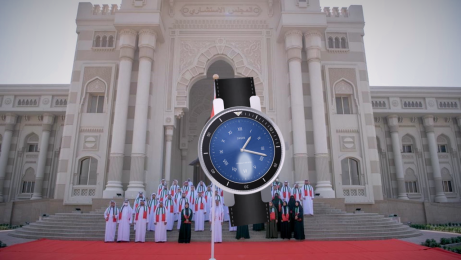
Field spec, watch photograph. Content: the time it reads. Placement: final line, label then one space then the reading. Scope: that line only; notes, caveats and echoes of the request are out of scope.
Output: 1:18
